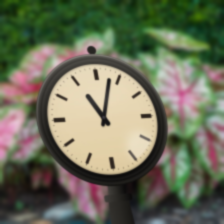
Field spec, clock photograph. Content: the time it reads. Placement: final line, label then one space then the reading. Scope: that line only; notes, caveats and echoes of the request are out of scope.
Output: 11:03
